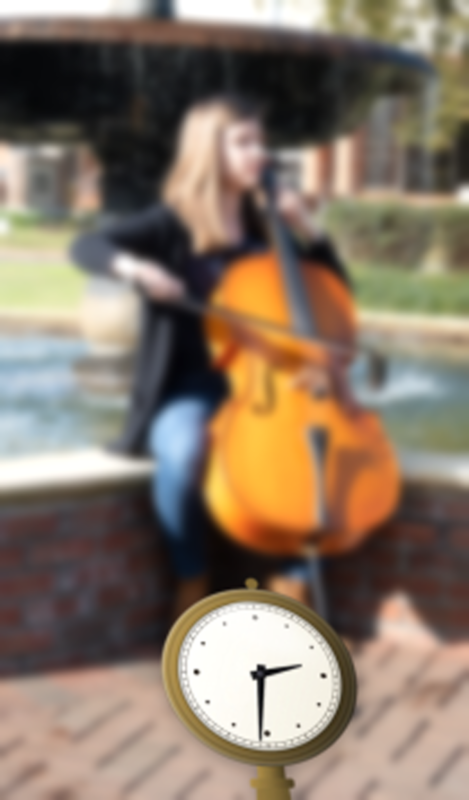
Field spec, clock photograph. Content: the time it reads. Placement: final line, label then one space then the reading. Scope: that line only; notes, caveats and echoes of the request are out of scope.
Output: 2:31
